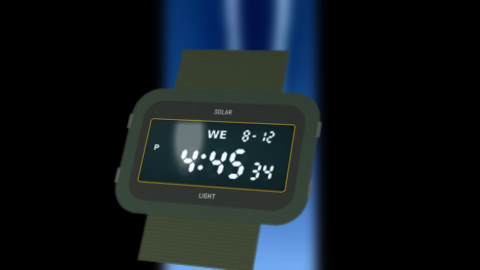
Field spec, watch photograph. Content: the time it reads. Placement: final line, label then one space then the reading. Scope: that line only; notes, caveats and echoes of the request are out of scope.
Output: 4:45:34
